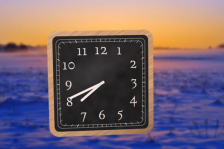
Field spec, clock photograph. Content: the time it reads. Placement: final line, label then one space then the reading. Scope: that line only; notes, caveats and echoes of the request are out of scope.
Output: 7:41
